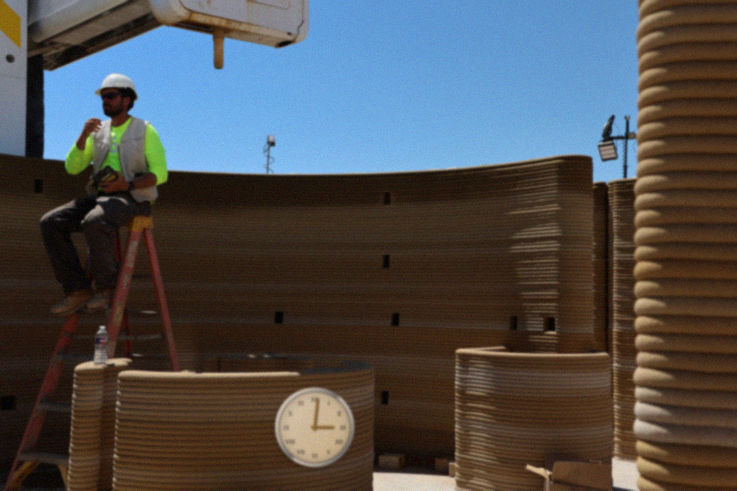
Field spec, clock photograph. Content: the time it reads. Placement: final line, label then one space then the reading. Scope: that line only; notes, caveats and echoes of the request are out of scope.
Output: 3:01
